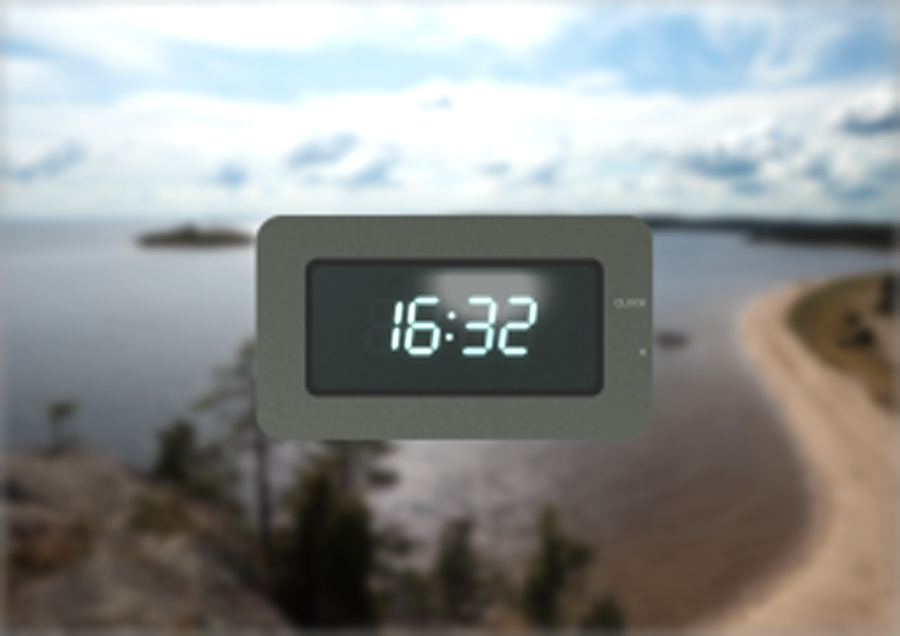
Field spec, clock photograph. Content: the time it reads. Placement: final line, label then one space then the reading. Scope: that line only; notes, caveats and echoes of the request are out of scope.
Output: 16:32
